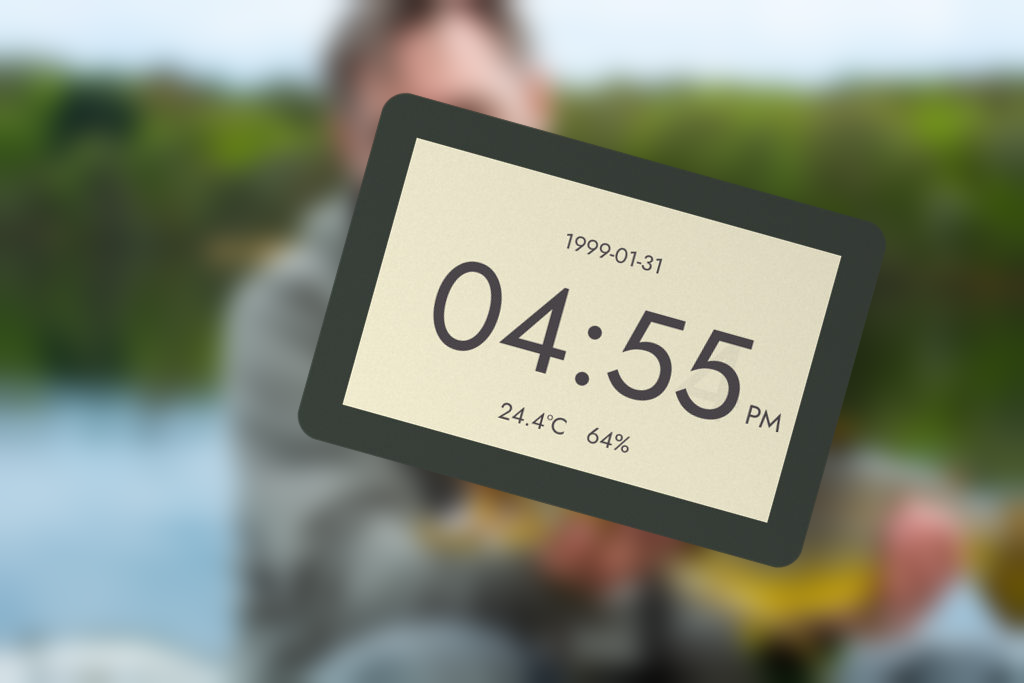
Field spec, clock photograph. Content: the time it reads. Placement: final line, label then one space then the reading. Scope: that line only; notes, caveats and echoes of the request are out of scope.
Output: 4:55
